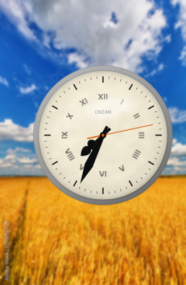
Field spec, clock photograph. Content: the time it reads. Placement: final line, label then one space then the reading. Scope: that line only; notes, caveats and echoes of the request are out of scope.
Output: 7:34:13
